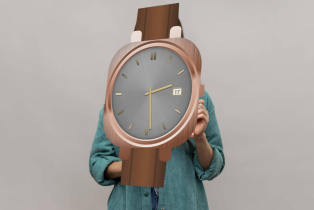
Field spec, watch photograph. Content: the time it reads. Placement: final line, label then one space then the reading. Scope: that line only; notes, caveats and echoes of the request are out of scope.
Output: 2:29
